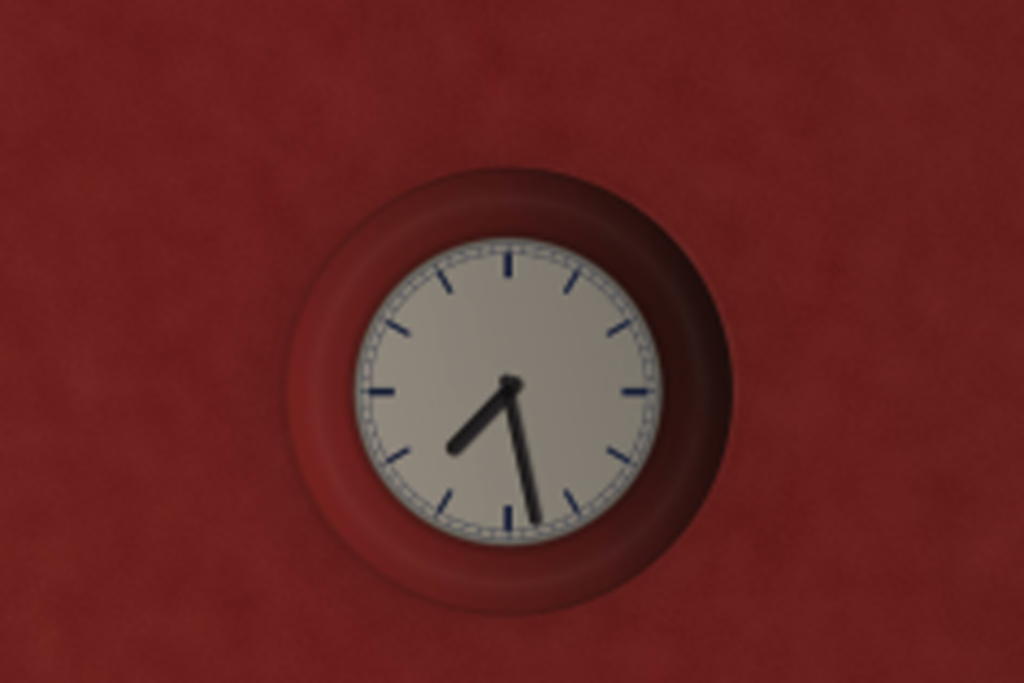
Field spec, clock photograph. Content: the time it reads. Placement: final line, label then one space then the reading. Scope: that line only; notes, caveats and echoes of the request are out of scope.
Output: 7:28
